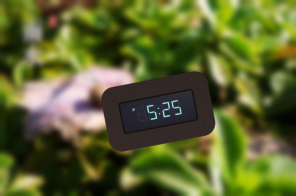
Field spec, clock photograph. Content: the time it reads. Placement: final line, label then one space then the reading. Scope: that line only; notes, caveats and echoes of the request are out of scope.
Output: 5:25
